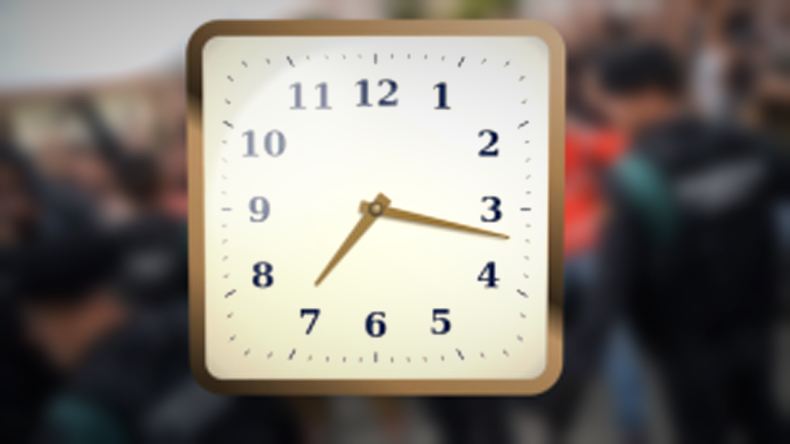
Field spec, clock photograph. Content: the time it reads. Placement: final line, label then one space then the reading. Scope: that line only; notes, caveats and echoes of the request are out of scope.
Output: 7:17
